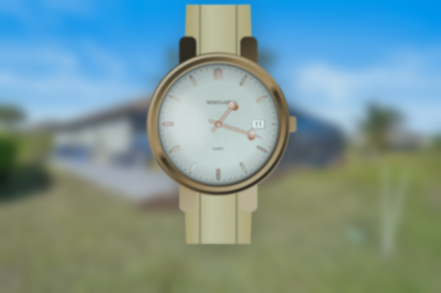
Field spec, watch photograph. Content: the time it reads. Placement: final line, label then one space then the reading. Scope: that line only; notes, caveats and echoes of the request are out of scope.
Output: 1:18
